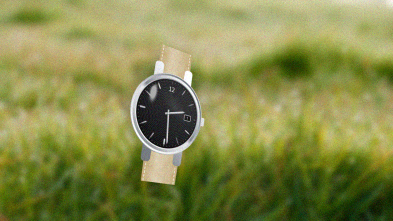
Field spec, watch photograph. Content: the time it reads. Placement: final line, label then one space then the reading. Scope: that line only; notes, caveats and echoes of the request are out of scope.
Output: 2:29
